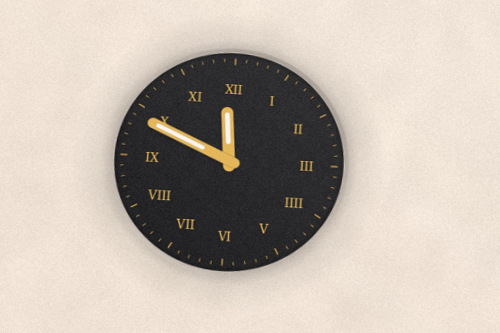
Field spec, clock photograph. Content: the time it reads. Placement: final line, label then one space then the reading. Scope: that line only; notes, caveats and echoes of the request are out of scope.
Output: 11:49
